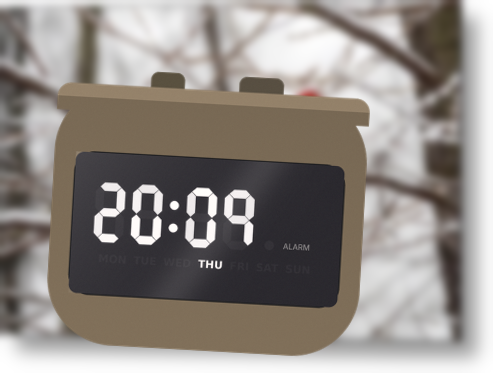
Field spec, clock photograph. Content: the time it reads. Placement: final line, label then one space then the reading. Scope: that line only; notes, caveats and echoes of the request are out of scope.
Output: 20:09
